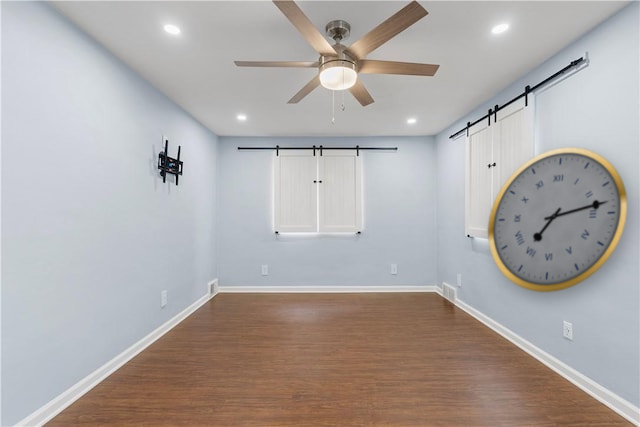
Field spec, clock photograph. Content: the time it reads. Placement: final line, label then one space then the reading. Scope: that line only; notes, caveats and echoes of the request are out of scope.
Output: 7:13
